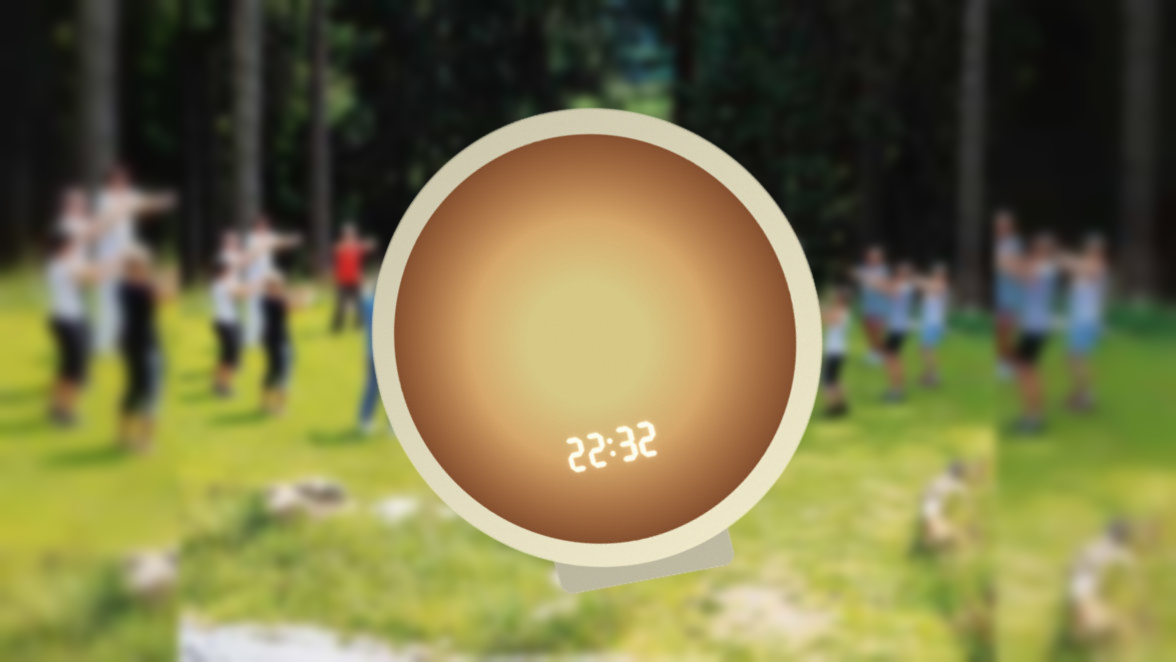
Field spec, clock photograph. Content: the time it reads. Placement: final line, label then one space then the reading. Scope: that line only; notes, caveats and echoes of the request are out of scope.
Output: 22:32
